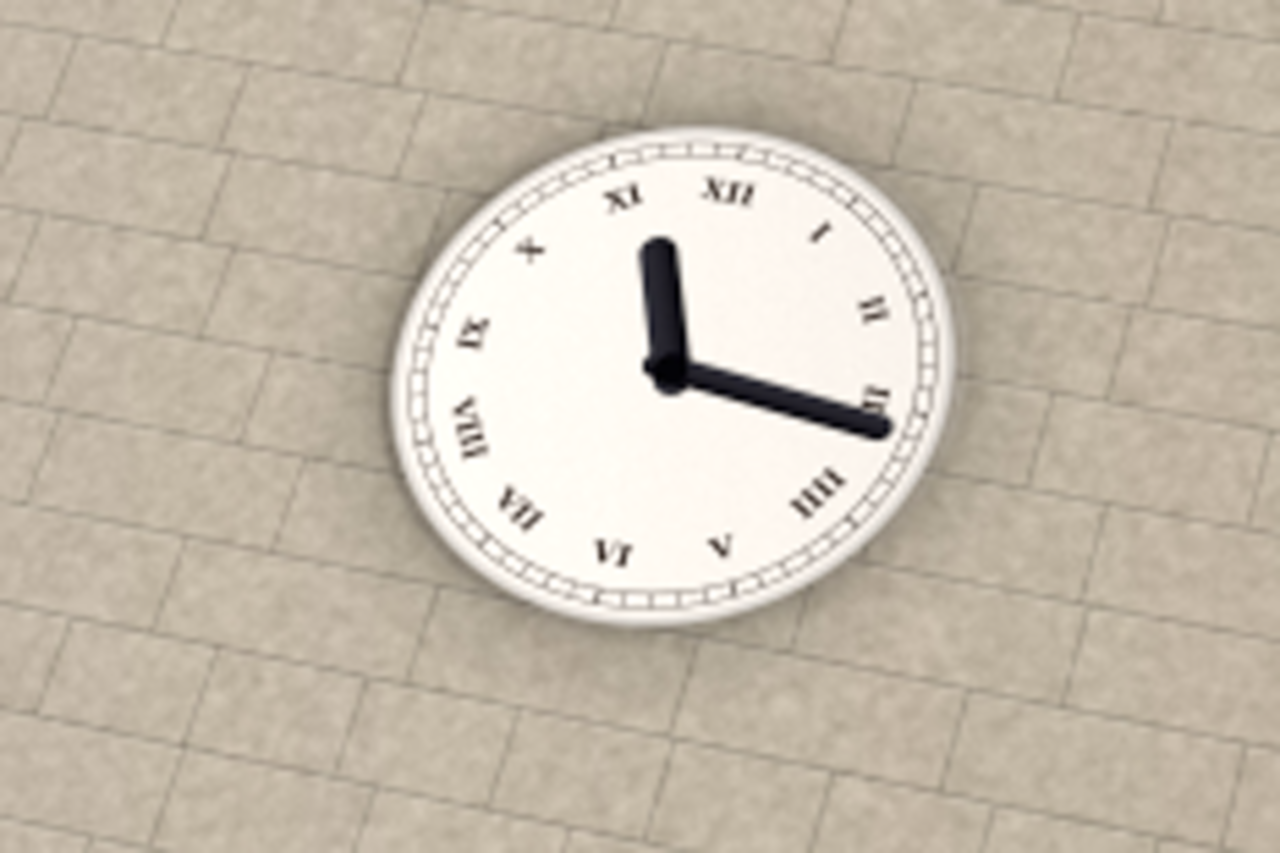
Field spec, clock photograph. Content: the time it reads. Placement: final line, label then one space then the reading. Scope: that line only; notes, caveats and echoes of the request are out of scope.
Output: 11:16
